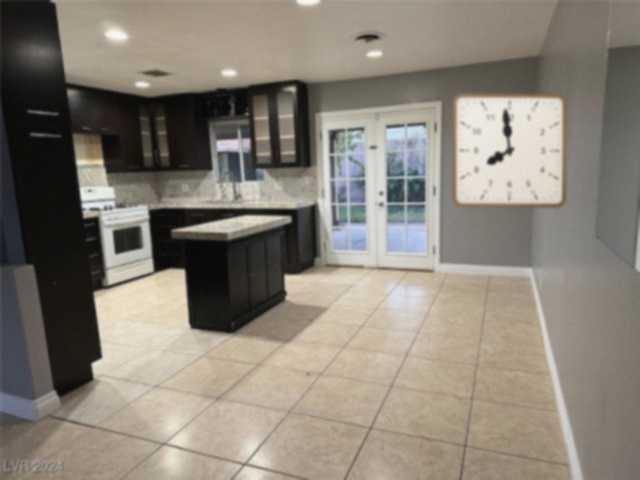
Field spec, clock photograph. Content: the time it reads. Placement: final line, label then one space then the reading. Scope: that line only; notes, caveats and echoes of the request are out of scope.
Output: 7:59
